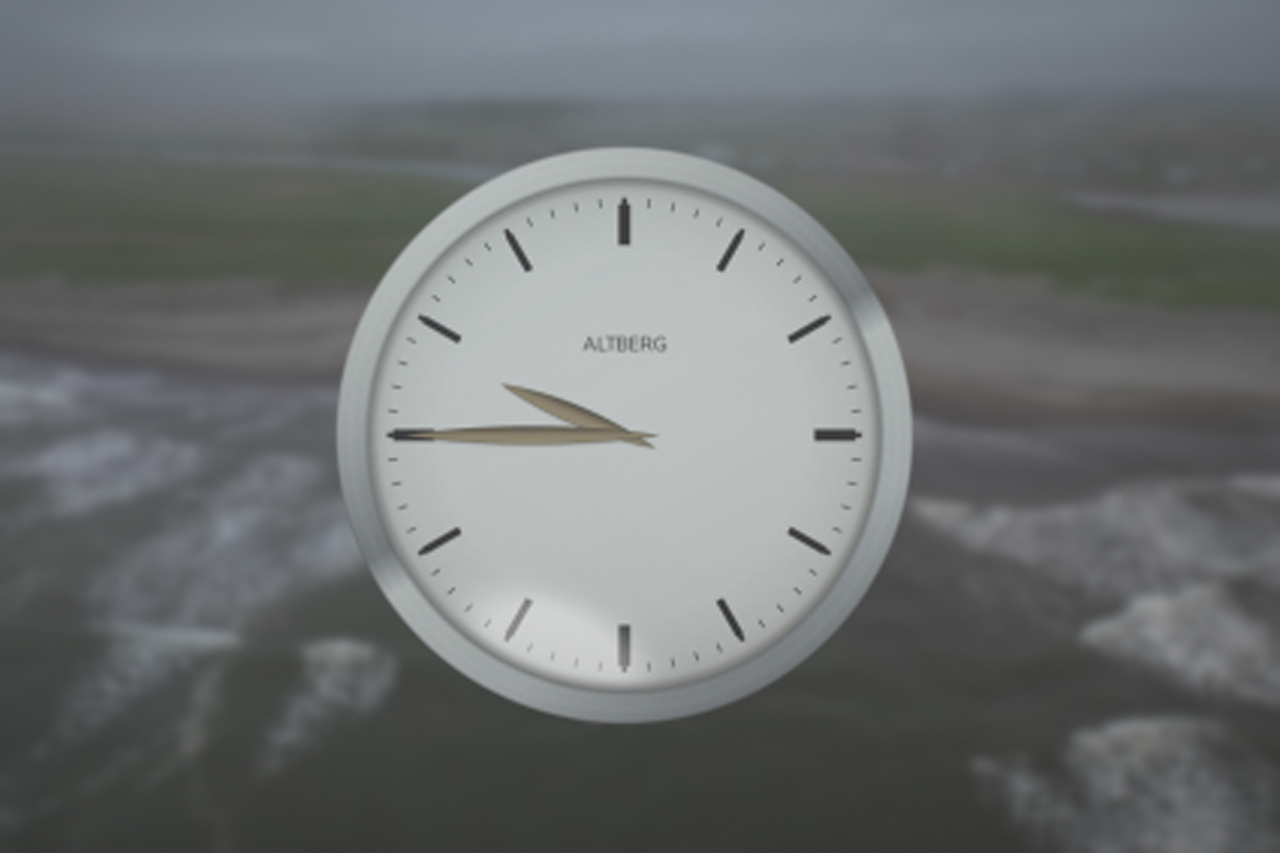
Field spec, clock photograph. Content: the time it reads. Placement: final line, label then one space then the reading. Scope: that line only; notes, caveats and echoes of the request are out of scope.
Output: 9:45
